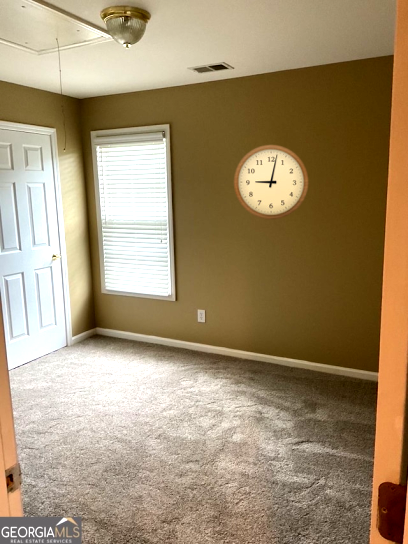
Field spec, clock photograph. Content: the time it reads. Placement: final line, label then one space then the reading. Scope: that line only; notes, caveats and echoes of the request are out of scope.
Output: 9:02
